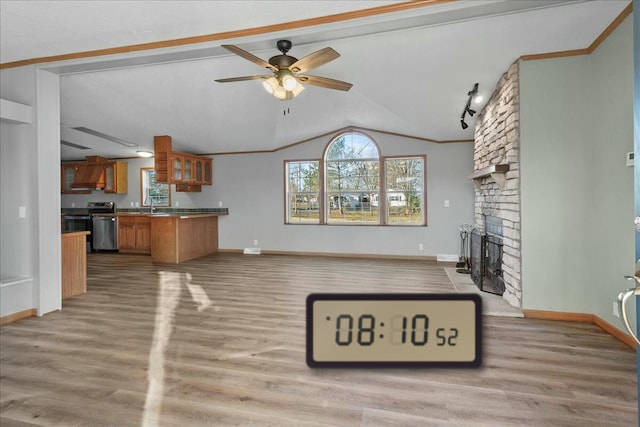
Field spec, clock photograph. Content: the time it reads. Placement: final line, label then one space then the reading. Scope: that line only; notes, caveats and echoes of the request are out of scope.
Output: 8:10:52
